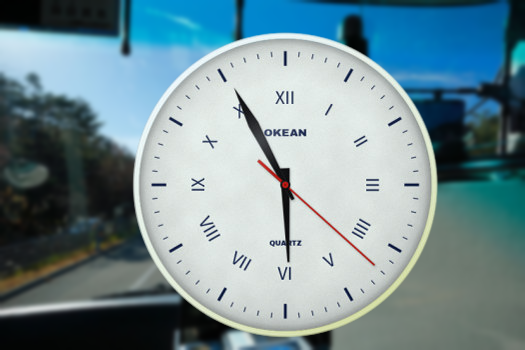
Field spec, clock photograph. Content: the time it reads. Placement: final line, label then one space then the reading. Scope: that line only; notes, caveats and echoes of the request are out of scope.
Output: 5:55:22
